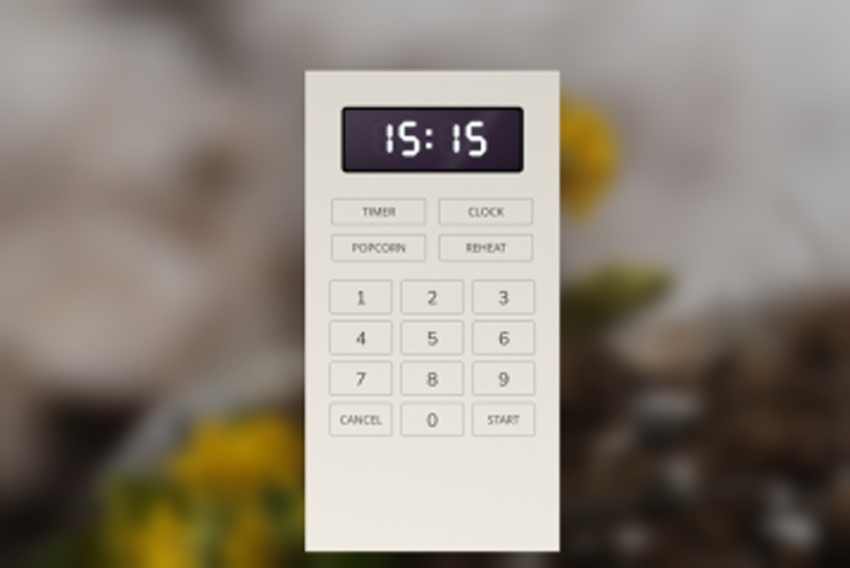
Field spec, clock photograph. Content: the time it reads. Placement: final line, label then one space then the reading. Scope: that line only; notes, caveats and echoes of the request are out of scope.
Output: 15:15
